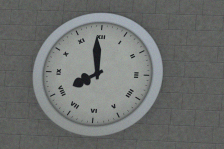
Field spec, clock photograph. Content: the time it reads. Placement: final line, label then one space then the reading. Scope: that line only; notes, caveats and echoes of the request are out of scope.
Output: 7:59
